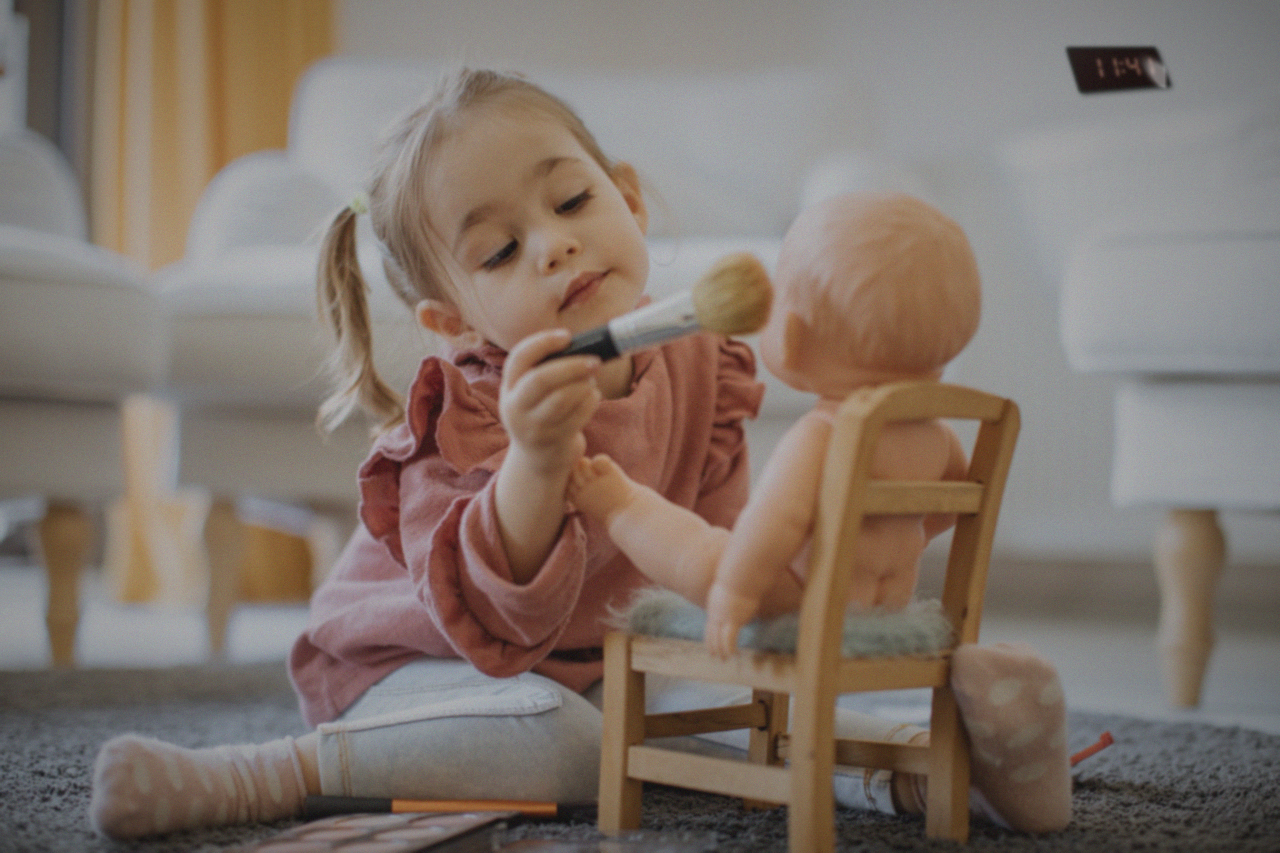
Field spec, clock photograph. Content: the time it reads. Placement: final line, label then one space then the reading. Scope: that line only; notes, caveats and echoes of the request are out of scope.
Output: 11:41
